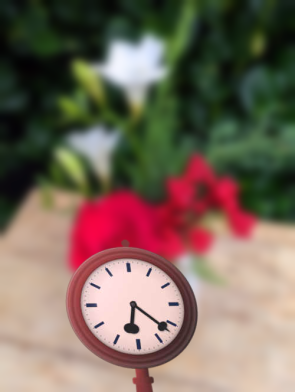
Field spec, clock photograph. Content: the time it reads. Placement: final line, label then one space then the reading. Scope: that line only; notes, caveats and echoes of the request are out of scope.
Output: 6:22
